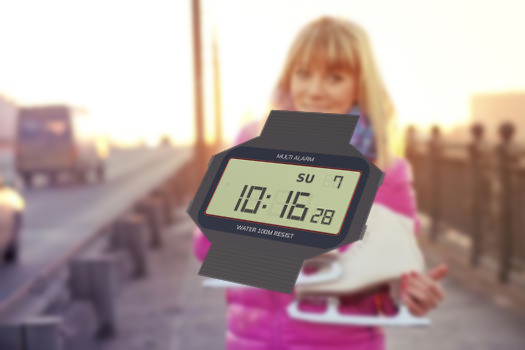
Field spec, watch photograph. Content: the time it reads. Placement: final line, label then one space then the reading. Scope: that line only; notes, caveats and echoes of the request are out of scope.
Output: 10:16:28
